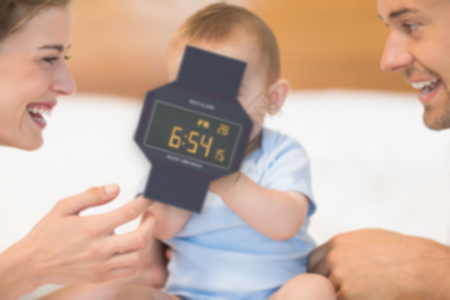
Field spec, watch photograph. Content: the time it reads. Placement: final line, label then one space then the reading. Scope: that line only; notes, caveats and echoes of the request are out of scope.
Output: 6:54
